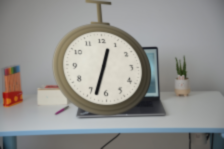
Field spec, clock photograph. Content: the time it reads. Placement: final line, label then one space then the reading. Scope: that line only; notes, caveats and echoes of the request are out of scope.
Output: 12:33
